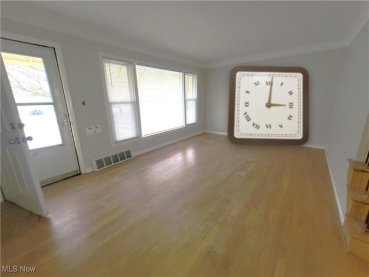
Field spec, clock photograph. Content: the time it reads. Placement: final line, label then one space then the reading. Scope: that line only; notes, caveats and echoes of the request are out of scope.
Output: 3:01
